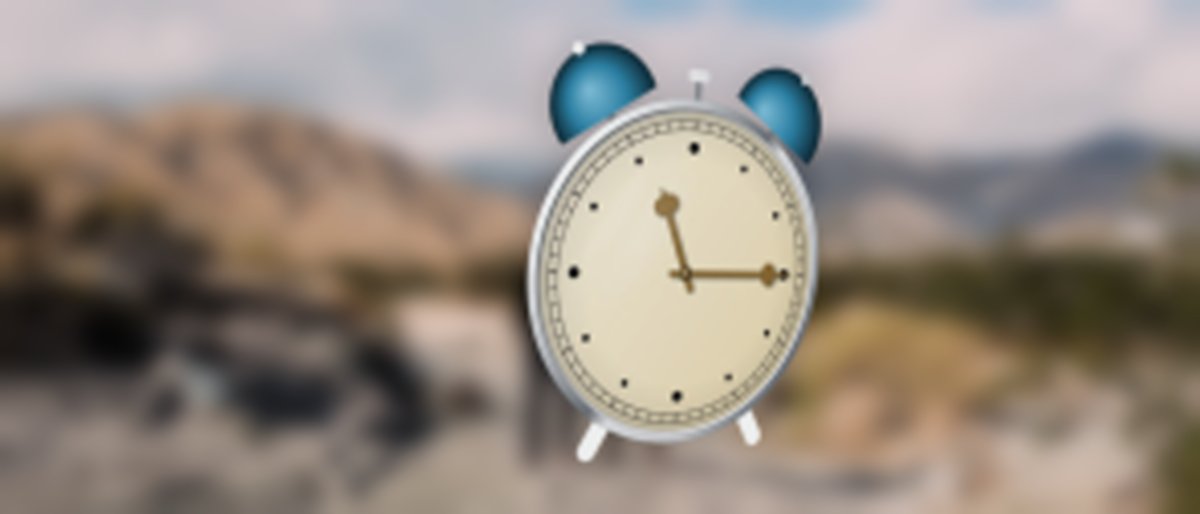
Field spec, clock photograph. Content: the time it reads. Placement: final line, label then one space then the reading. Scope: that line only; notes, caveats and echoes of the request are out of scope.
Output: 11:15
